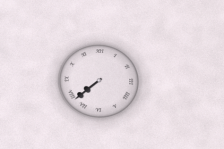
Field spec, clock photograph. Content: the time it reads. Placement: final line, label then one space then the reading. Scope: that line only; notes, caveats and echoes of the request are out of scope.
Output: 7:38
